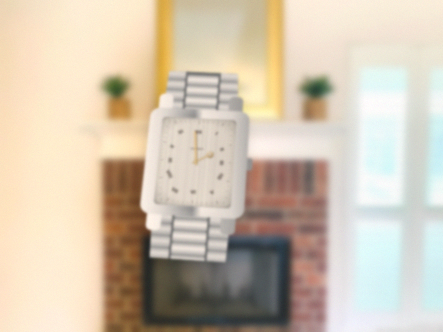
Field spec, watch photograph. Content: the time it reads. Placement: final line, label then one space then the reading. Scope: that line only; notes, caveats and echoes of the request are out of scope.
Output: 1:59
